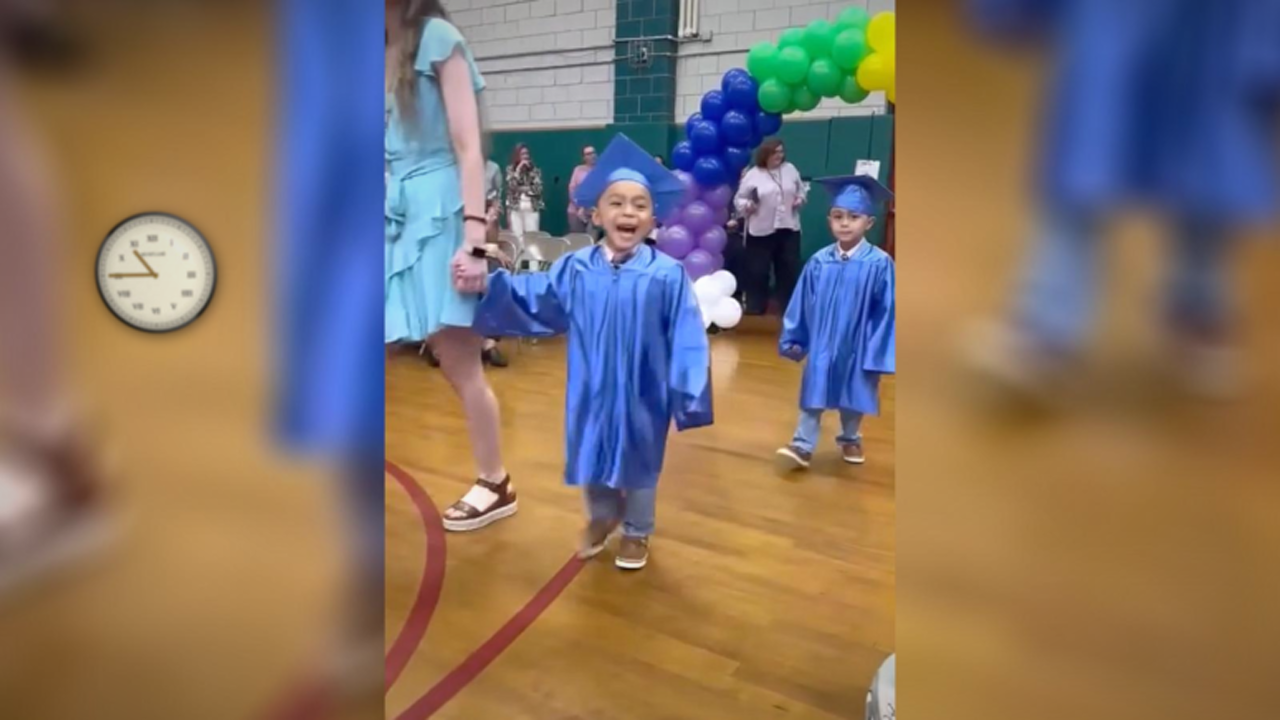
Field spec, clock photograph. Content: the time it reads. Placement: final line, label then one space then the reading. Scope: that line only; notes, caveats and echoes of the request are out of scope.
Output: 10:45
